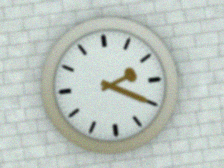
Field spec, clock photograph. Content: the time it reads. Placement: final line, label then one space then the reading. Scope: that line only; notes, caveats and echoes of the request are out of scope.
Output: 2:20
